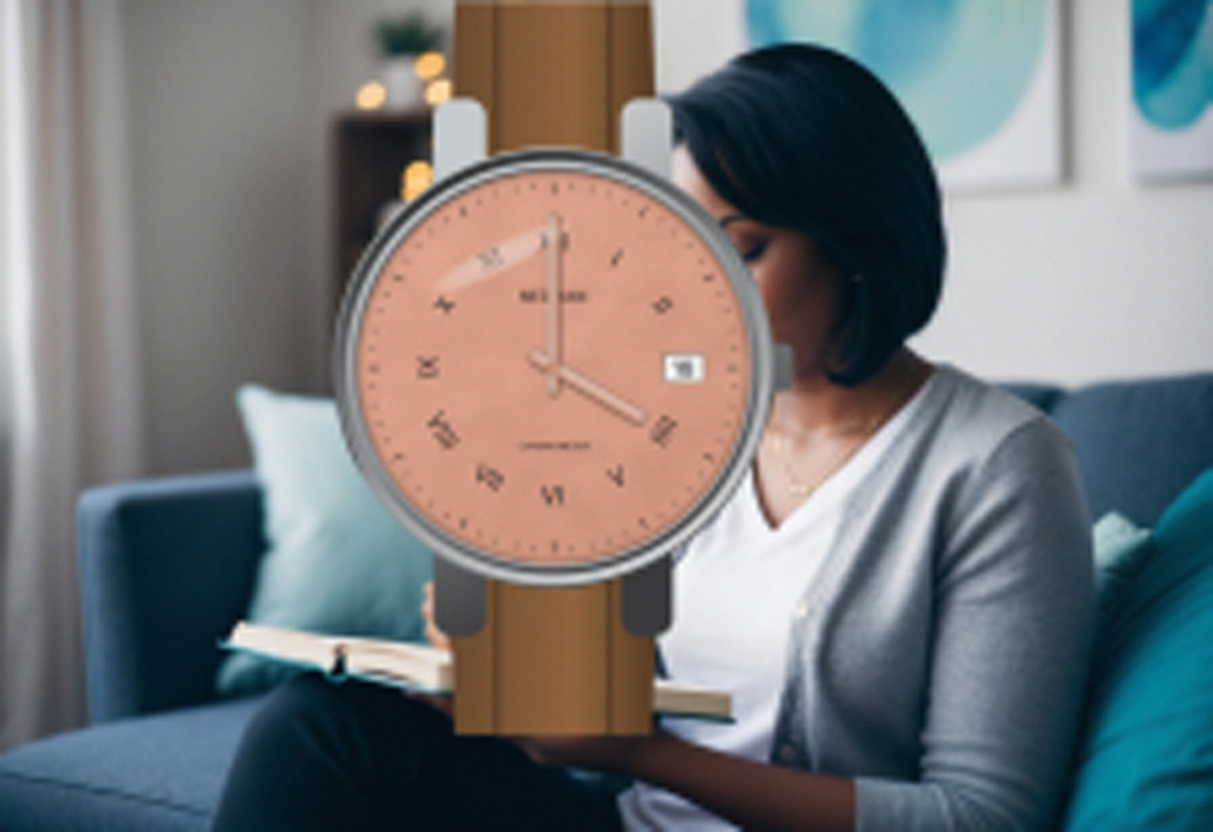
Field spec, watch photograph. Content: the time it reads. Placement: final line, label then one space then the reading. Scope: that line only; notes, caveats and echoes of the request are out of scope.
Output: 4:00
